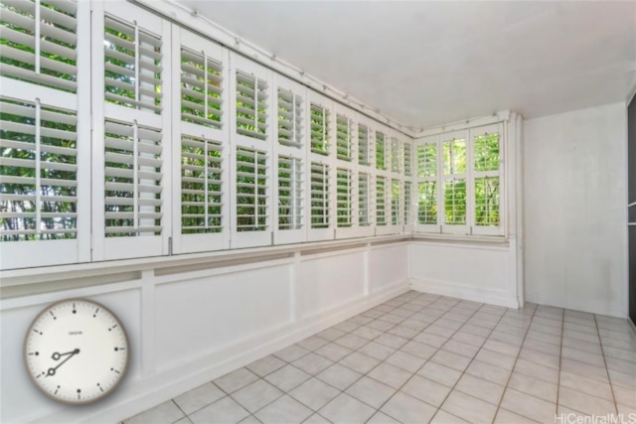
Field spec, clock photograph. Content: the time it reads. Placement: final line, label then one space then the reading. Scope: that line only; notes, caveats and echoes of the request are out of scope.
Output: 8:39
